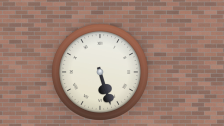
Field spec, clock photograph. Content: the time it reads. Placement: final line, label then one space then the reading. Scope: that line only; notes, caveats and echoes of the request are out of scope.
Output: 5:27
